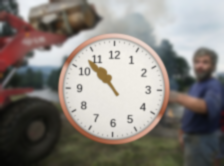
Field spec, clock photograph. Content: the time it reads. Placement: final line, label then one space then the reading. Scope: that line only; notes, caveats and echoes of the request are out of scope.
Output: 10:53
